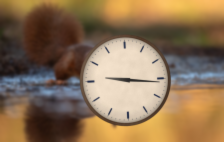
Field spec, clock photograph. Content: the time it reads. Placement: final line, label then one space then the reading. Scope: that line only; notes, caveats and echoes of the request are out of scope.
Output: 9:16
